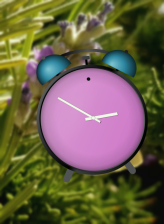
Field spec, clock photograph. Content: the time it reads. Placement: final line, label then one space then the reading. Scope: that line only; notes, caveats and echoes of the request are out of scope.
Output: 2:51
